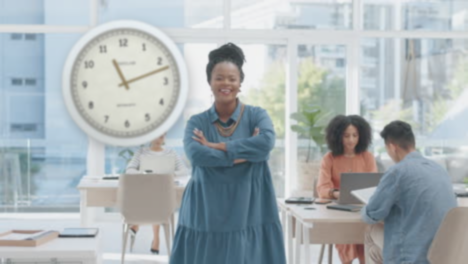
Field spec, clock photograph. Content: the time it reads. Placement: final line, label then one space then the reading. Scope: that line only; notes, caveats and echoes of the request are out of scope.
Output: 11:12
